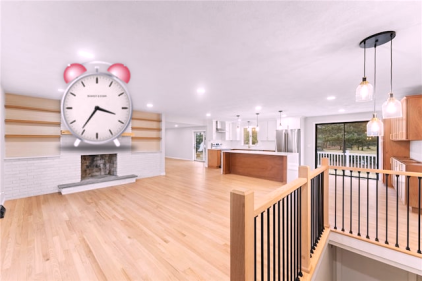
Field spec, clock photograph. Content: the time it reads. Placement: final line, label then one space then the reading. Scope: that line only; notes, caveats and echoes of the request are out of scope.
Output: 3:36
